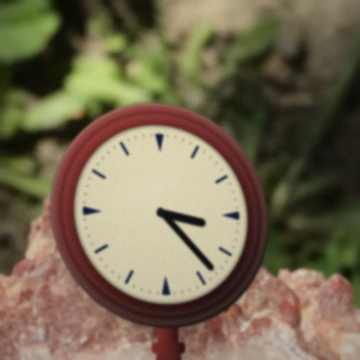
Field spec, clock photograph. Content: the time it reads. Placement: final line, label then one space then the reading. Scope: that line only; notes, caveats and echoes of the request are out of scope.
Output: 3:23
